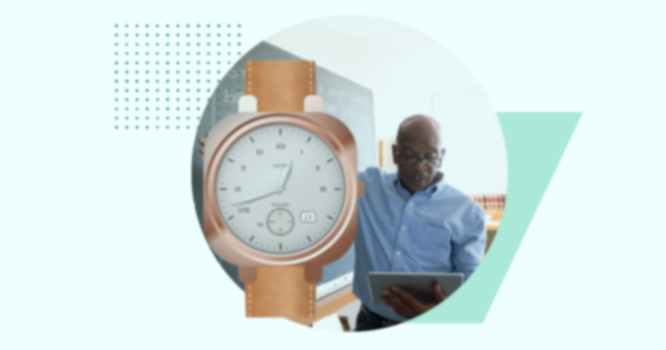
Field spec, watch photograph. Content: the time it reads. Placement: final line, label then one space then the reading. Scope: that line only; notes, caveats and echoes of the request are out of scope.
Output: 12:42
